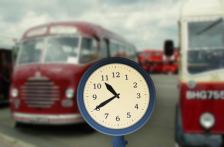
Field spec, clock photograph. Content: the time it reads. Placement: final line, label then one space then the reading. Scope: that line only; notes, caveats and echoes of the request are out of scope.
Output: 10:40
